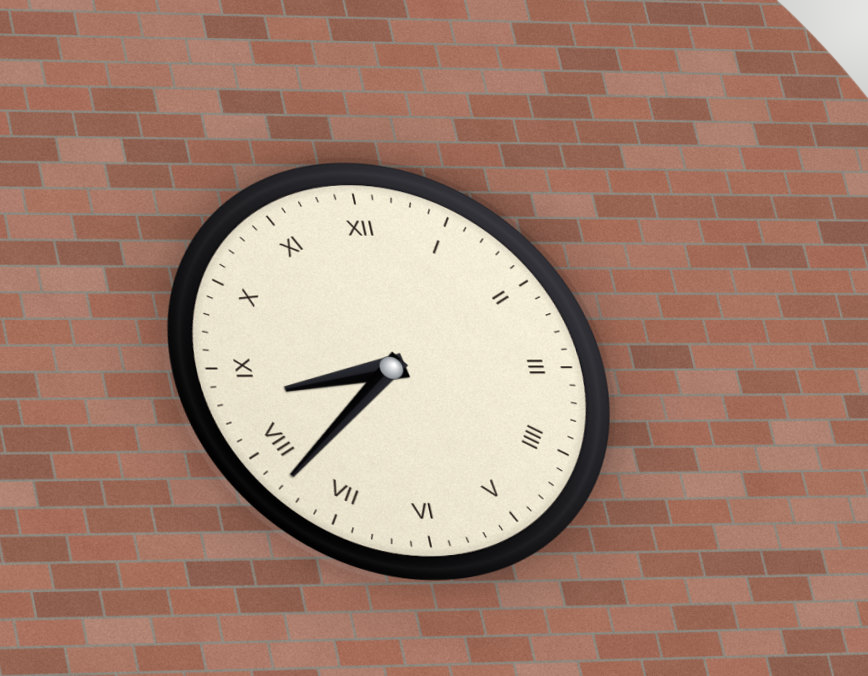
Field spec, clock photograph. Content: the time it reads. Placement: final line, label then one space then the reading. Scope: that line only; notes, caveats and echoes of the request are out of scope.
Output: 8:38
